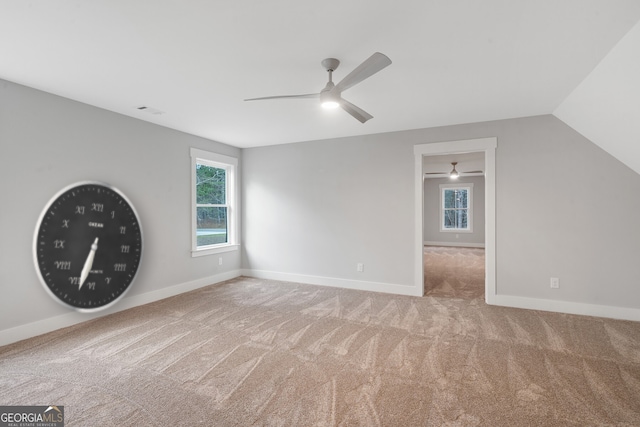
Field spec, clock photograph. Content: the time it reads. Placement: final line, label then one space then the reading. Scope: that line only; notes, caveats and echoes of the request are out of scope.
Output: 6:33
